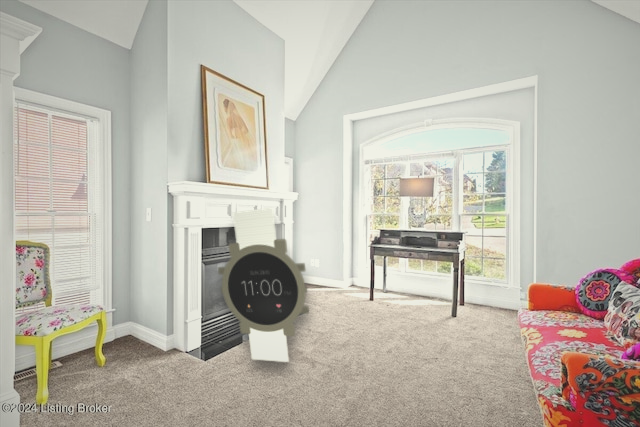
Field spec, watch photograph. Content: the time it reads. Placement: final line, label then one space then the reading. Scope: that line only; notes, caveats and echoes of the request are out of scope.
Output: 11:00
